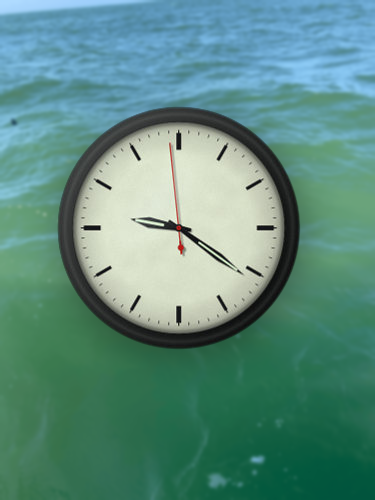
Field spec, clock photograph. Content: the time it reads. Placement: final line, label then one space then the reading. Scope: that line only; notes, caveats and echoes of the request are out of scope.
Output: 9:20:59
